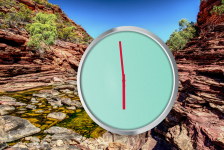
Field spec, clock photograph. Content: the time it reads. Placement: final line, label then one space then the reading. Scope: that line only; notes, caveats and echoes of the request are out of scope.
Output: 5:59
